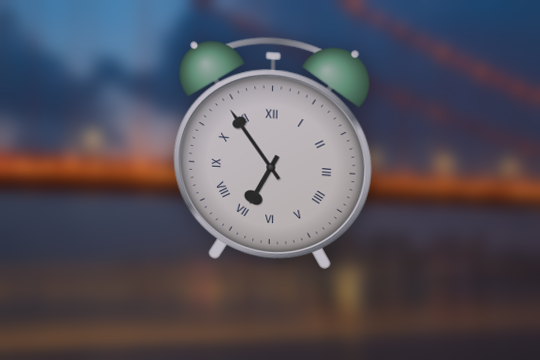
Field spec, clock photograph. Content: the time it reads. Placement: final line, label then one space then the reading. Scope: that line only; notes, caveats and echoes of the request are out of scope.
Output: 6:54
